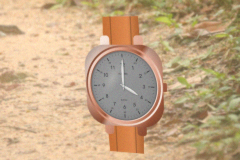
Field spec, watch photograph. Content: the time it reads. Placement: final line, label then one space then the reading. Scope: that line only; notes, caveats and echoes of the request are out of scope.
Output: 4:00
